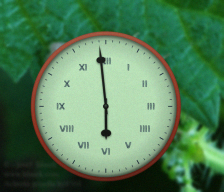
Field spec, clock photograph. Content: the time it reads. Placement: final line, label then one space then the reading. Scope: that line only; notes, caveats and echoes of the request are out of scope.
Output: 5:59
